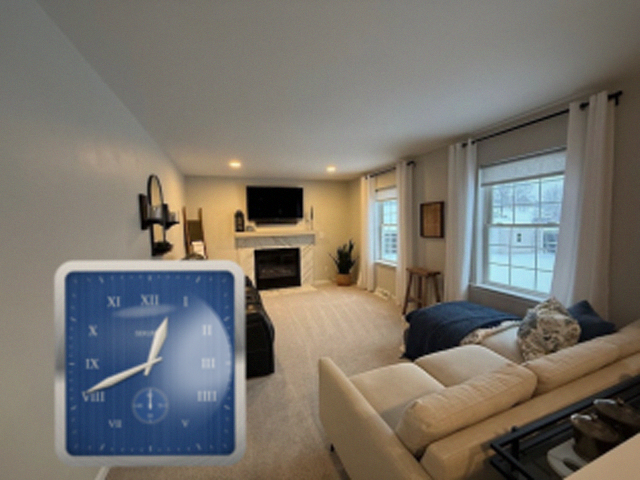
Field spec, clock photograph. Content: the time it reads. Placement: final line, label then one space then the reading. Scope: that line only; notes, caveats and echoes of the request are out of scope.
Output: 12:41
